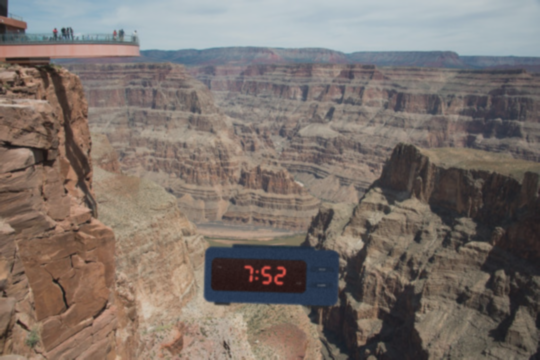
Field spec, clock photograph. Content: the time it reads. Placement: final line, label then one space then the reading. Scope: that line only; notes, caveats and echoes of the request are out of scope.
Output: 7:52
